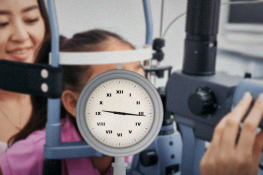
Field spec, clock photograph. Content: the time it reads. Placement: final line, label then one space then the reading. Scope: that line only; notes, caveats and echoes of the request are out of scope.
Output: 9:16
